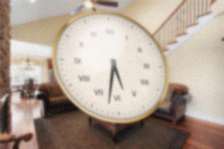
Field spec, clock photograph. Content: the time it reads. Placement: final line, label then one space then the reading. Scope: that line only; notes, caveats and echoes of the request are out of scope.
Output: 5:32
